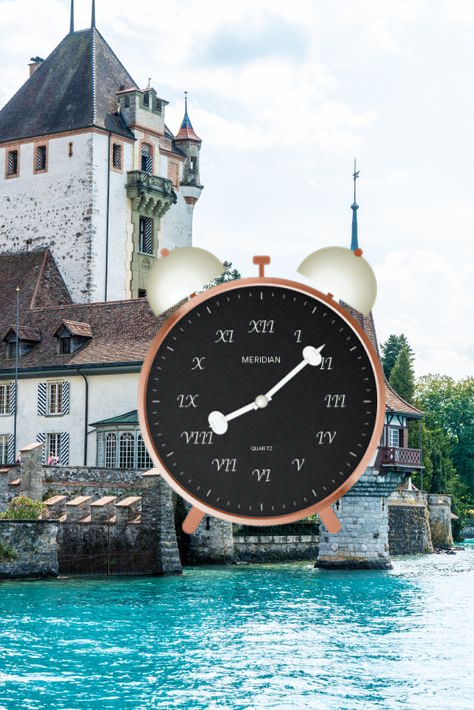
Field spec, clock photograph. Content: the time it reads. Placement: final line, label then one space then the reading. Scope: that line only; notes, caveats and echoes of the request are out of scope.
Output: 8:08
